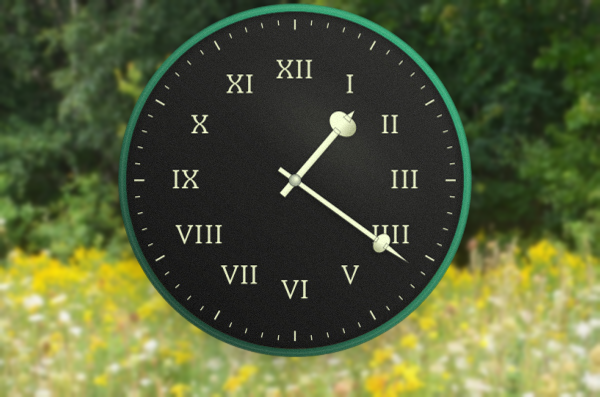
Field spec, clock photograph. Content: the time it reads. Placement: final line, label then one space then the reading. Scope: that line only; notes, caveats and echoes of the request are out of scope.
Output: 1:21
